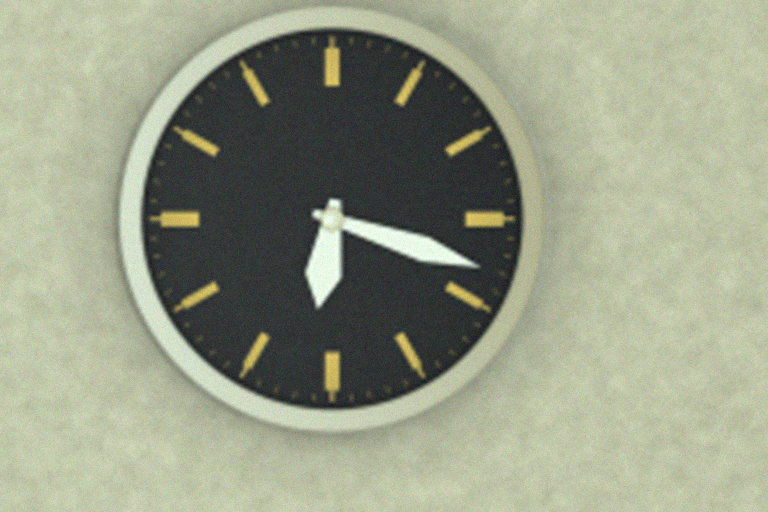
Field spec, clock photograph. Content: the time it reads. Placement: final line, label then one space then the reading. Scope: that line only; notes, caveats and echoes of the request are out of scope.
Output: 6:18
